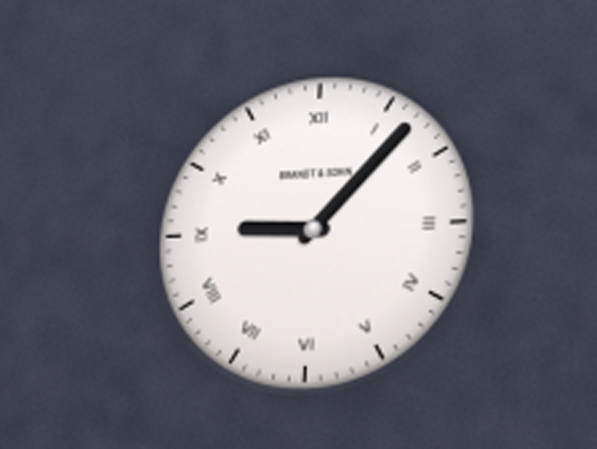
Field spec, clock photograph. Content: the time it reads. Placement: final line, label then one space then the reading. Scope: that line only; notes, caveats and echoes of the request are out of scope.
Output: 9:07
